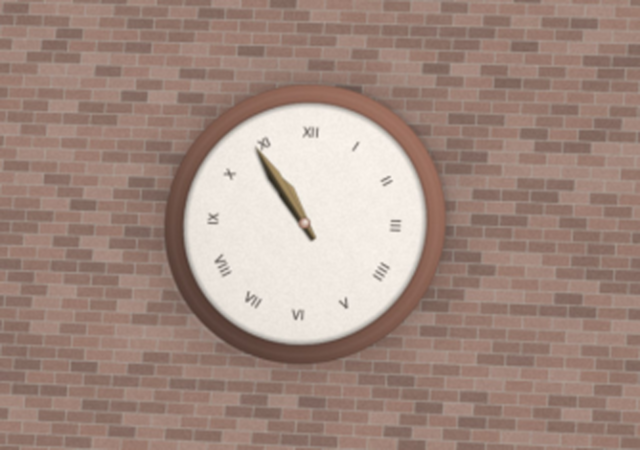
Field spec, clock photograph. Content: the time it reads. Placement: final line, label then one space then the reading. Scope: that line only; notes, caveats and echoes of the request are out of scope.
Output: 10:54
